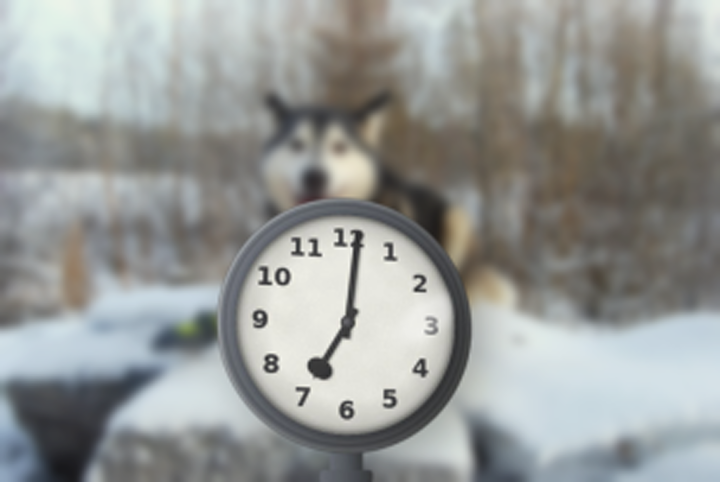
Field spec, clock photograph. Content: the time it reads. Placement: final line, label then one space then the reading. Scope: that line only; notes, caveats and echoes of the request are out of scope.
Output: 7:01
